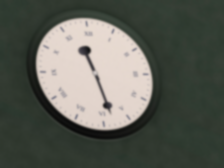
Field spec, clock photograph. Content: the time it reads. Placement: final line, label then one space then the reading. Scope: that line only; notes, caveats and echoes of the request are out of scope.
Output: 11:28
